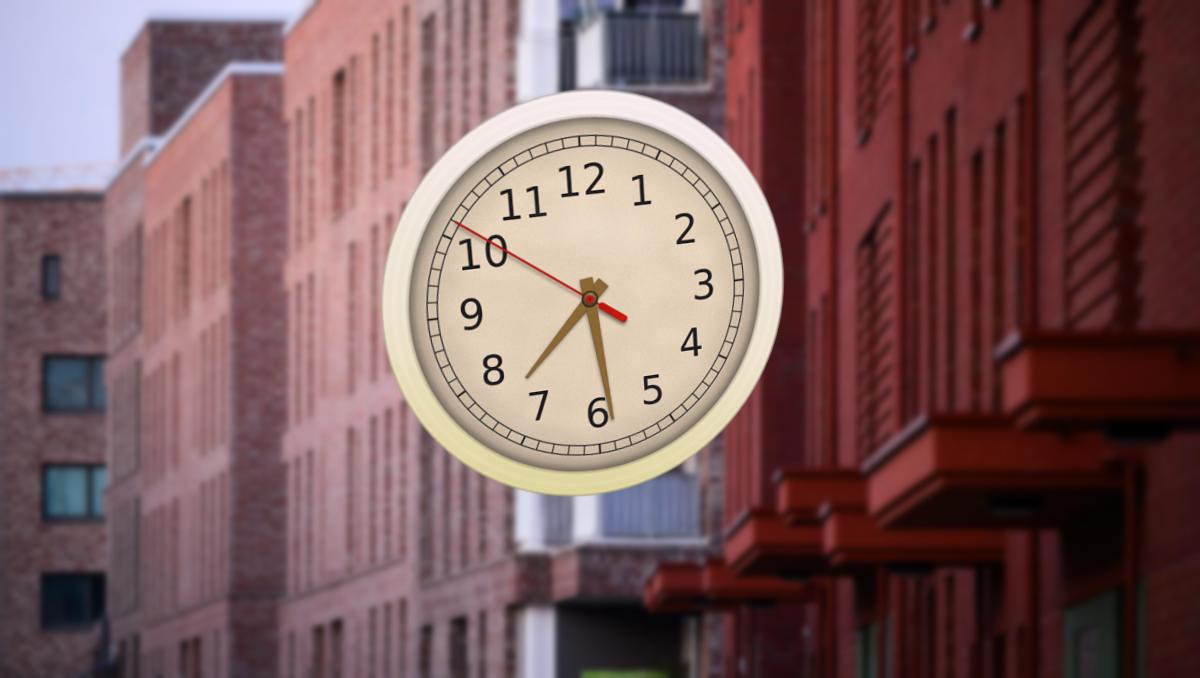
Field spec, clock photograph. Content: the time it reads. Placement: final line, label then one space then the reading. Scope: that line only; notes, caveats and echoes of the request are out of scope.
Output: 7:28:51
